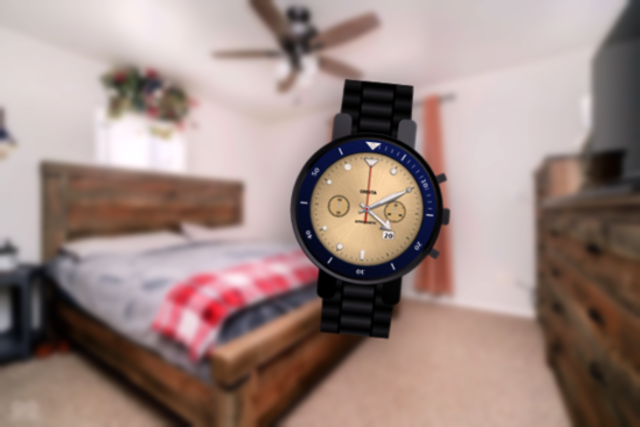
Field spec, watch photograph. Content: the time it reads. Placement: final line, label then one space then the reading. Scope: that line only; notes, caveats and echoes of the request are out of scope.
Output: 4:10
